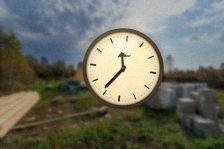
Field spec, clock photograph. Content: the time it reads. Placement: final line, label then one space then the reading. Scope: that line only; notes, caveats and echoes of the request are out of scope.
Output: 11:36
